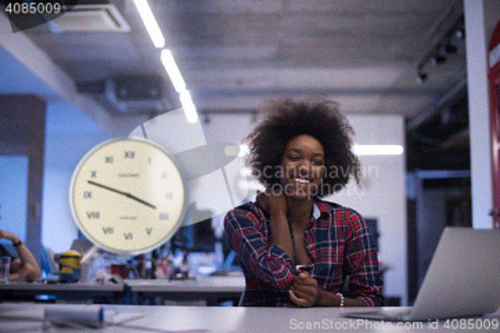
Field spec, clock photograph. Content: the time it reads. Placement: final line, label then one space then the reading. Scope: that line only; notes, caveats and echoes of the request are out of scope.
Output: 3:48
